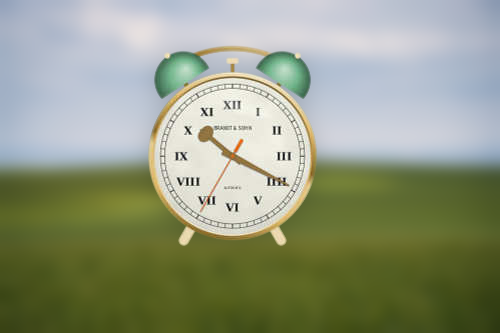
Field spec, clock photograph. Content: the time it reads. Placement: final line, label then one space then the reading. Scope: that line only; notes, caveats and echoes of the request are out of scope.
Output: 10:19:35
